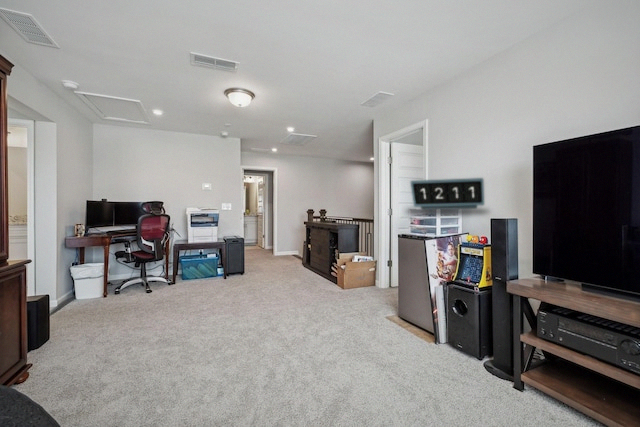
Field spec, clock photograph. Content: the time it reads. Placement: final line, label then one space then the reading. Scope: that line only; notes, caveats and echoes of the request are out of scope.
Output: 12:11
